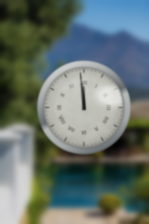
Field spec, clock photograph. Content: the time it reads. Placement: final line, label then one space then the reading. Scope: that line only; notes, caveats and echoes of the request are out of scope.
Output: 11:59
